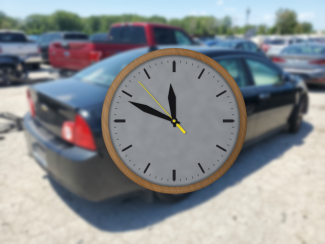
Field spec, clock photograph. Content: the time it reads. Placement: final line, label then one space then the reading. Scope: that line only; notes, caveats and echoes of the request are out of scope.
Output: 11:48:53
